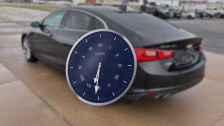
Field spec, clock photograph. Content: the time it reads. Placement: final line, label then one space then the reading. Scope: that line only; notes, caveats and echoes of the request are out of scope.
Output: 6:31
